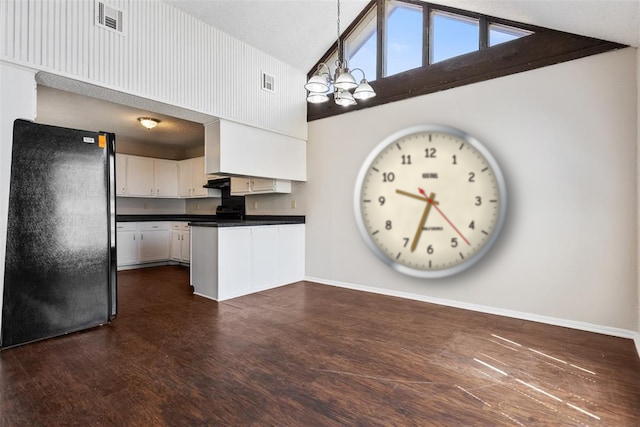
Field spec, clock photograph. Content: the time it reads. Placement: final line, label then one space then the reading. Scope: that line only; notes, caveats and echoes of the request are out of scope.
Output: 9:33:23
